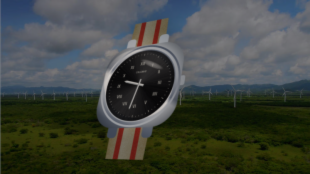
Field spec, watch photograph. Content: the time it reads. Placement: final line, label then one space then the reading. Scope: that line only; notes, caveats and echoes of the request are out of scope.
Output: 9:32
